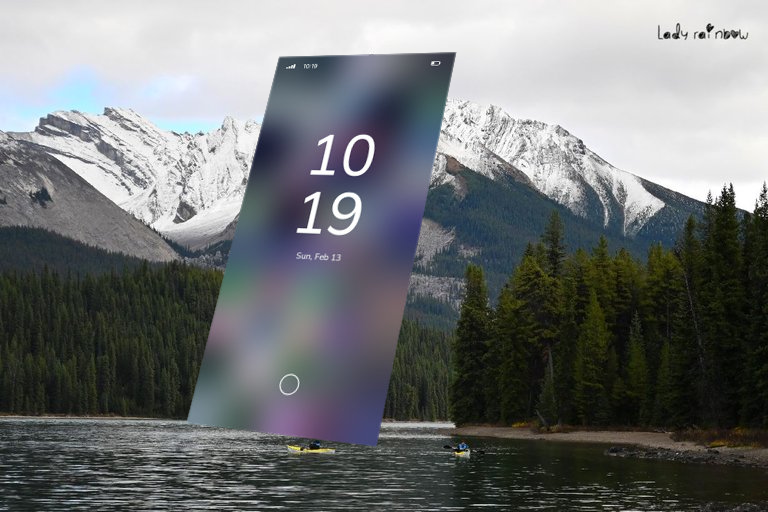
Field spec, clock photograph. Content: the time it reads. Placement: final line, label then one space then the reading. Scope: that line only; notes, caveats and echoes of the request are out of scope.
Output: 10:19
